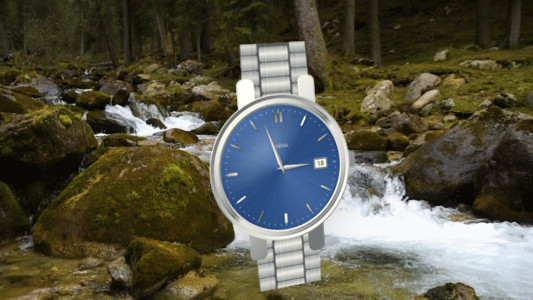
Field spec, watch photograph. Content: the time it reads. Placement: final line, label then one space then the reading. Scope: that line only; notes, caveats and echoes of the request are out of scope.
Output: 2:57
